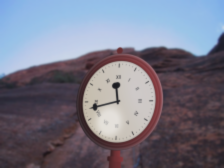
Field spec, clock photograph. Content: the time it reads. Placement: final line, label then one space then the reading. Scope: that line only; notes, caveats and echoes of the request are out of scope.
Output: 11:43
